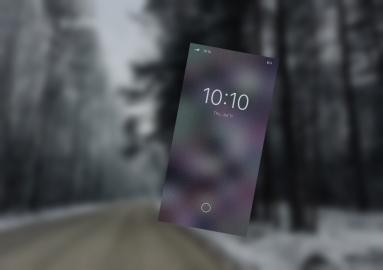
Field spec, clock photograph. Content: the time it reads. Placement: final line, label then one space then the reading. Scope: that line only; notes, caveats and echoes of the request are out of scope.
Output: 10:10
